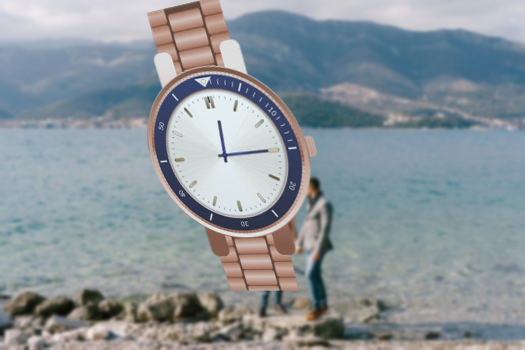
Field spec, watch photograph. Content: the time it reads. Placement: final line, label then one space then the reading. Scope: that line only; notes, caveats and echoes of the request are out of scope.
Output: 12:15
